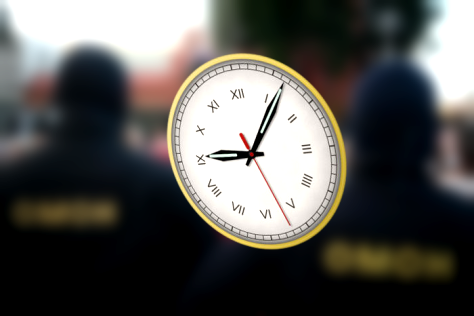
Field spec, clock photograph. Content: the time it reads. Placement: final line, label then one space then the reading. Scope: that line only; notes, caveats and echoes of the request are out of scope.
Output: 9:06:27
